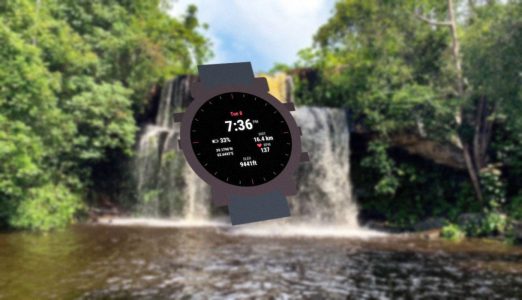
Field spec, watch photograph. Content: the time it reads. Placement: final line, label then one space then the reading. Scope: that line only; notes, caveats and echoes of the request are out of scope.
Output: 7:36
